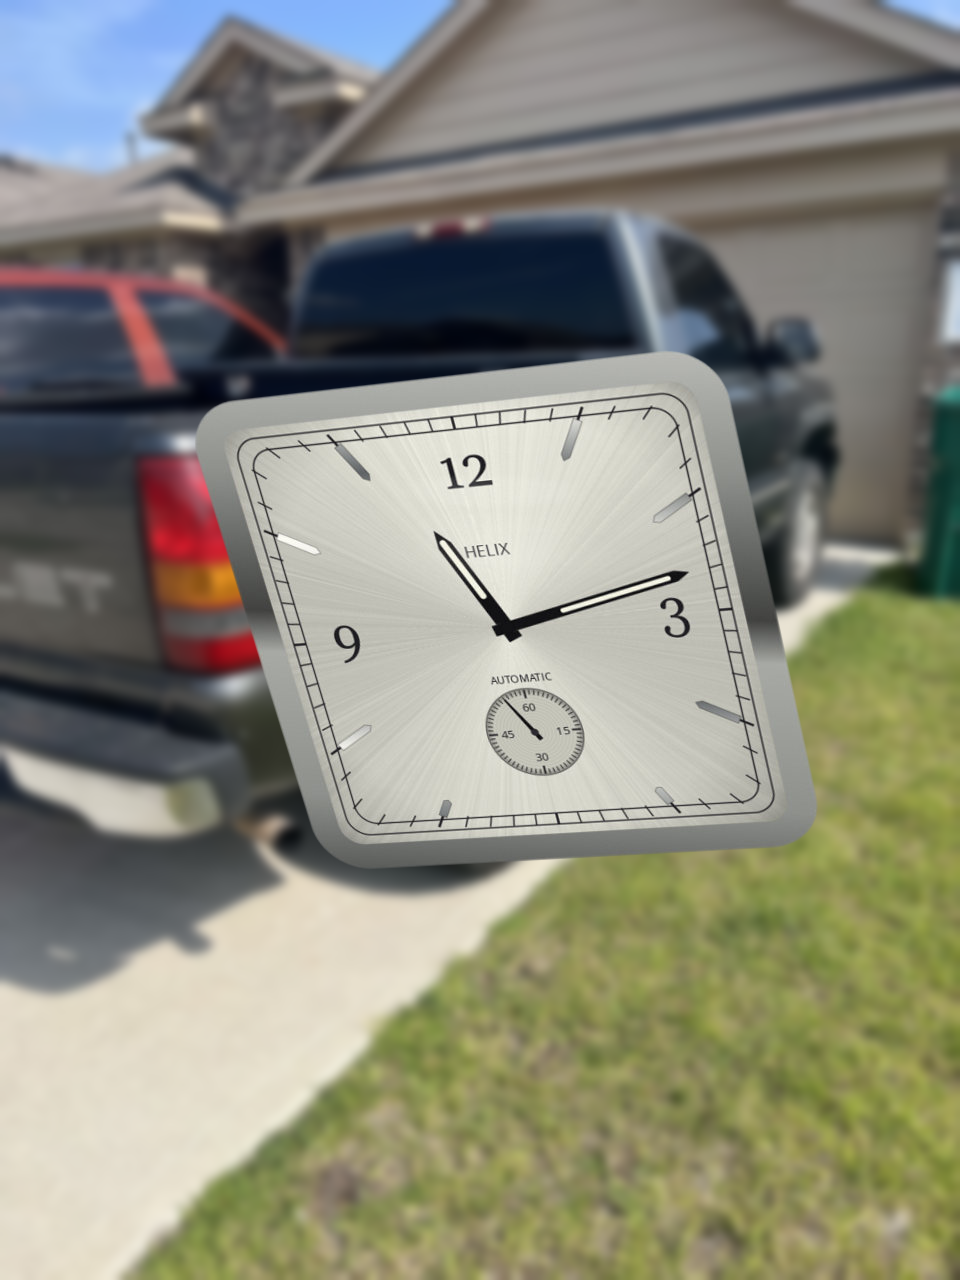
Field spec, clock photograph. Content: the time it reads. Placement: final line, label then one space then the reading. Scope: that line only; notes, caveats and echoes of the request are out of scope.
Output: 11:12:55
